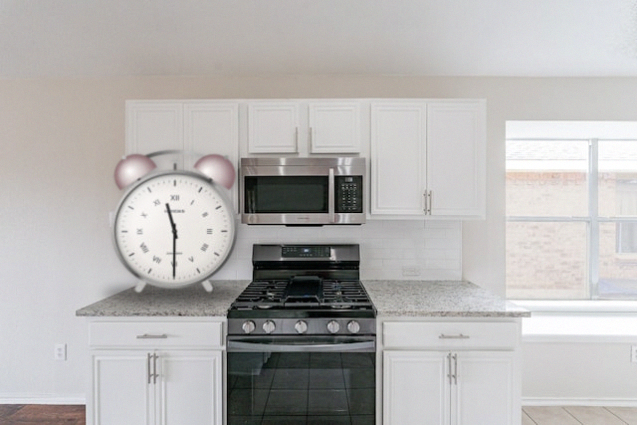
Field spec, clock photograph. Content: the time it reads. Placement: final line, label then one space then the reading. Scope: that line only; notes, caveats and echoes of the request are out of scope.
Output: 11:30
